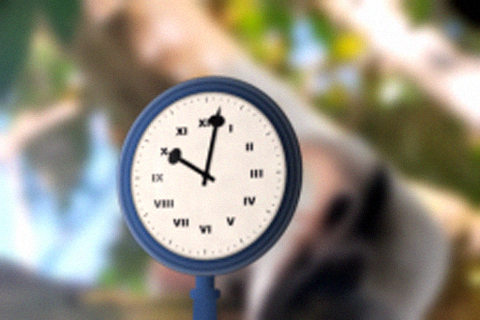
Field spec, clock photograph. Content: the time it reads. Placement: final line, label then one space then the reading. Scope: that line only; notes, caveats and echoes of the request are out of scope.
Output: 10:02
